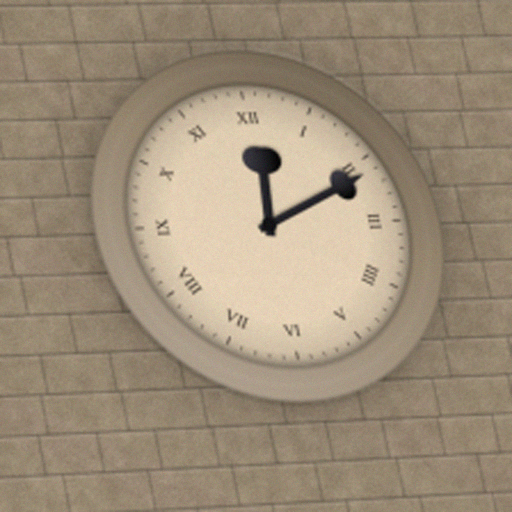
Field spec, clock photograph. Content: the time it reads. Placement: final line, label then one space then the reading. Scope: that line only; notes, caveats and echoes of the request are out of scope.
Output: 12:11
